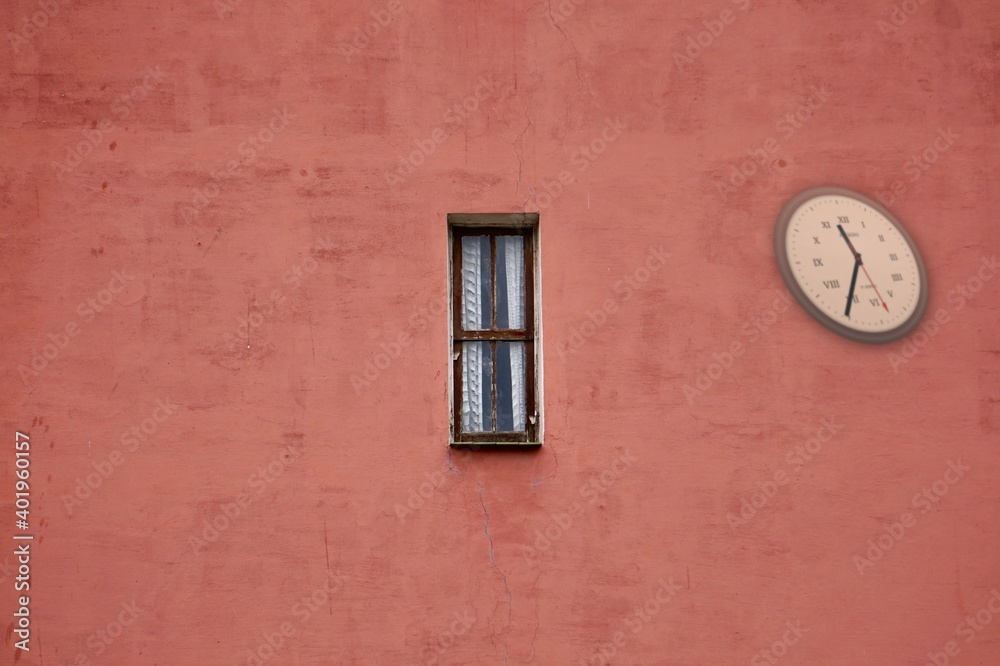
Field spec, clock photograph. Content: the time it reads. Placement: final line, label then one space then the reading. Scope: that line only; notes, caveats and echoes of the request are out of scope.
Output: 11:35:28
